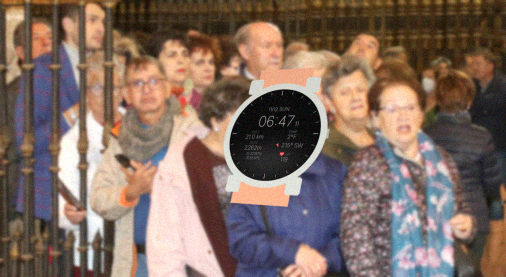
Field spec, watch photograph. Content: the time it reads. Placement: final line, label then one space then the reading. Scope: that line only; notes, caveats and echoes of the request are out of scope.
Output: 6:47
